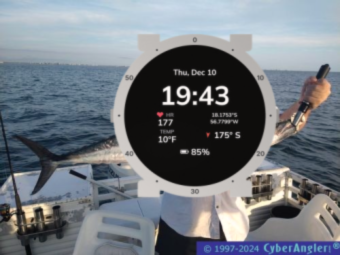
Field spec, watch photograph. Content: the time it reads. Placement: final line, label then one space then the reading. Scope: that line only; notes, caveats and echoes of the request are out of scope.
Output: 19:43
